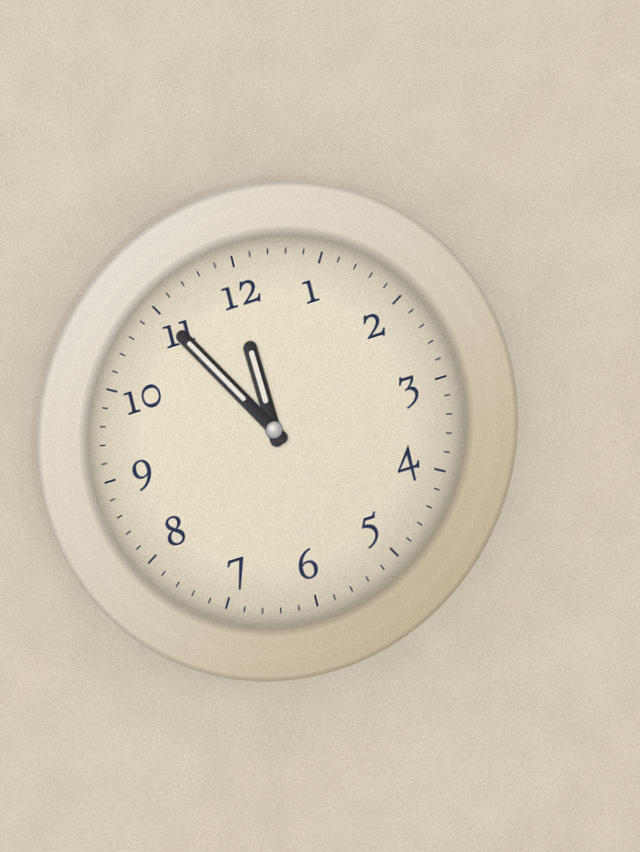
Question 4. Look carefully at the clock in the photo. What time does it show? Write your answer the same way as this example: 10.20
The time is 11.55
